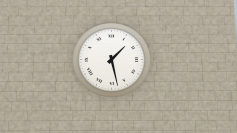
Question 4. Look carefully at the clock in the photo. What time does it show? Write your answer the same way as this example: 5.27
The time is 1.28
